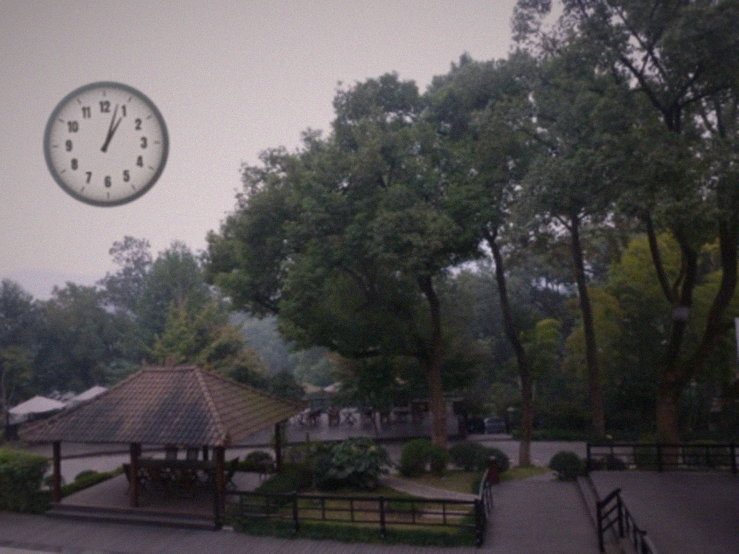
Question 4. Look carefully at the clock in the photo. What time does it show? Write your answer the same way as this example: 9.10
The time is 1.03
